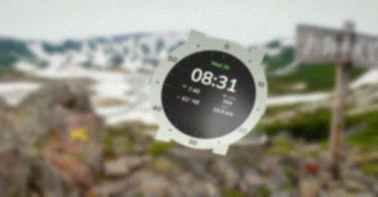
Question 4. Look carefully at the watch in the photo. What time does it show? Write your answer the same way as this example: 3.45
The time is 8.31
